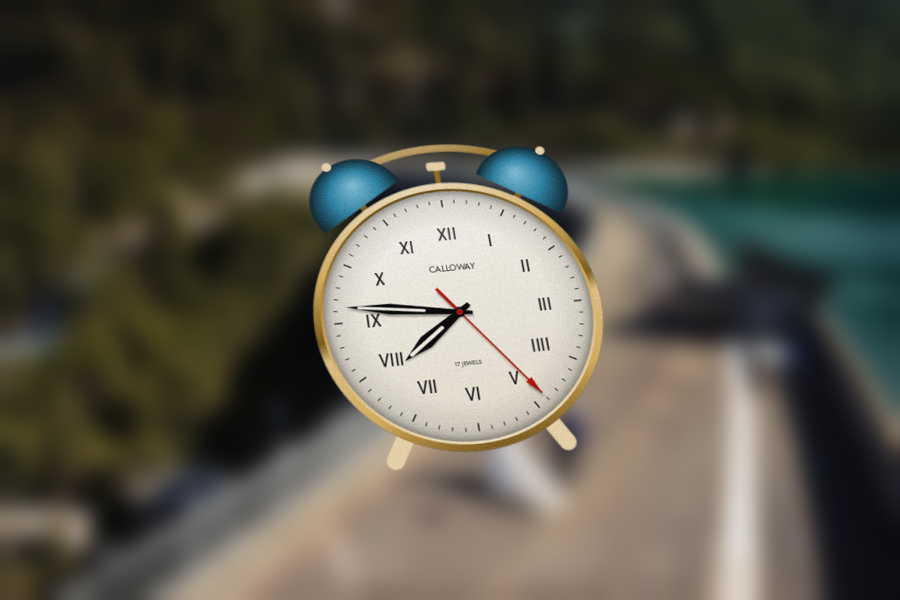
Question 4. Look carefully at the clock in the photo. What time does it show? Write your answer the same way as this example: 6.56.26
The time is 7.46.24
